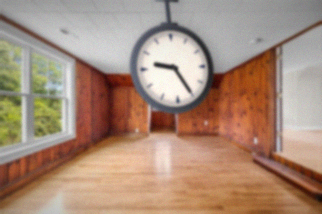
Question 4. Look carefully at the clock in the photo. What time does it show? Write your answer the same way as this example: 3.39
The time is 9.25
